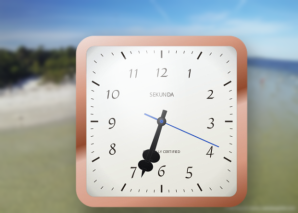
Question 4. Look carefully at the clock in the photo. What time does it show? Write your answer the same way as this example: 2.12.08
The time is 6.33.19
